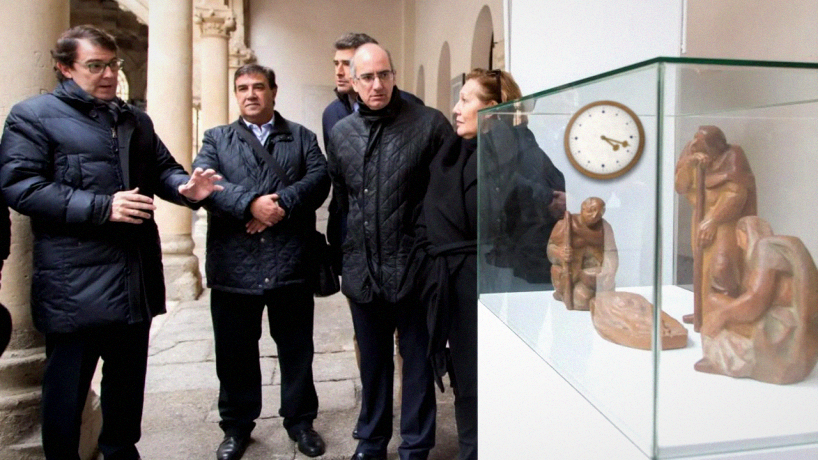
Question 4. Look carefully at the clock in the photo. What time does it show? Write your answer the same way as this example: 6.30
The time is 4.18
